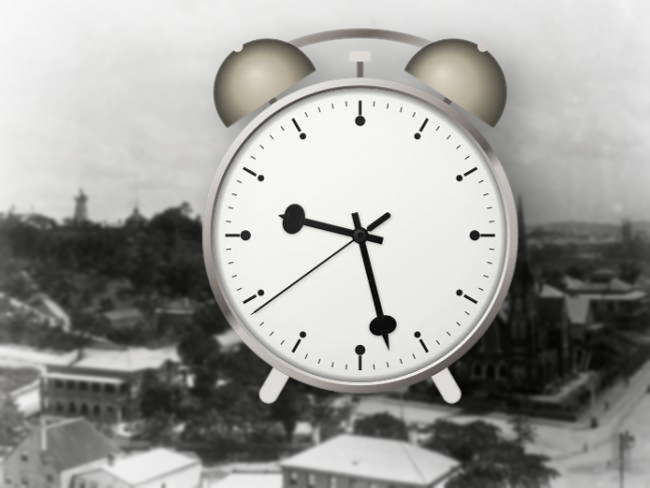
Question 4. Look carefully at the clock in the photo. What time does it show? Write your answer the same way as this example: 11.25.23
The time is 9.27.39
